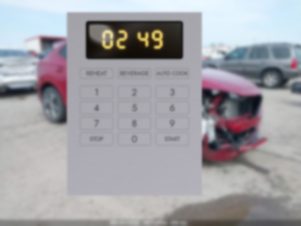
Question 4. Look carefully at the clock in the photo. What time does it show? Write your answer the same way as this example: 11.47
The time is 2.49
